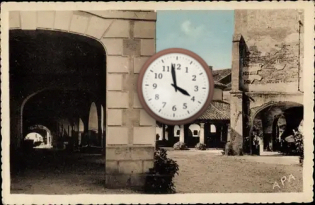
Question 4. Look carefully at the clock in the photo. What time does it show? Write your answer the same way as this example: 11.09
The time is 3.58
